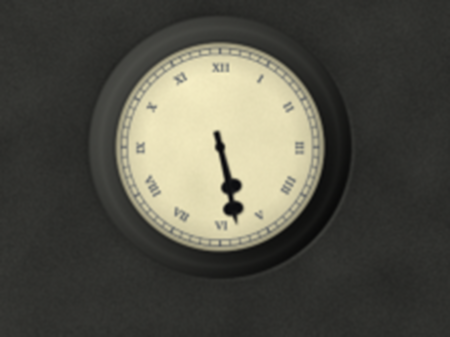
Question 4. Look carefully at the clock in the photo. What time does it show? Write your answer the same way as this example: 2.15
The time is 5.28
